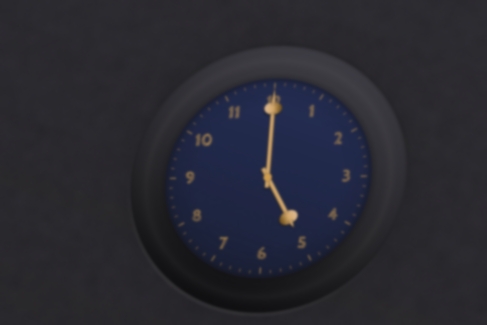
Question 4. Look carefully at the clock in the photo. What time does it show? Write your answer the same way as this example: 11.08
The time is 5.00
